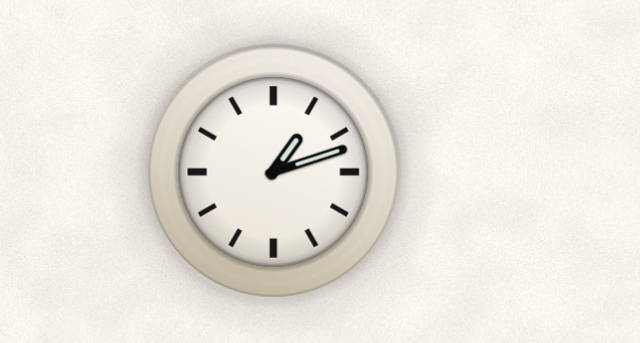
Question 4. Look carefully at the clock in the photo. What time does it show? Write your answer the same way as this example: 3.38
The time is 1.12
